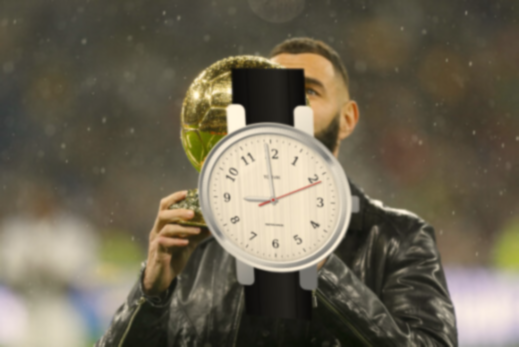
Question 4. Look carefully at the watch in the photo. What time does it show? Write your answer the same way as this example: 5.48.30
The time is 8.59.11
